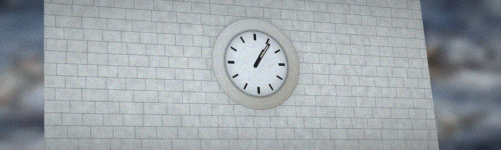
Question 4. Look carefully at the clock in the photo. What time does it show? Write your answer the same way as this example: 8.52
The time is 1.06
